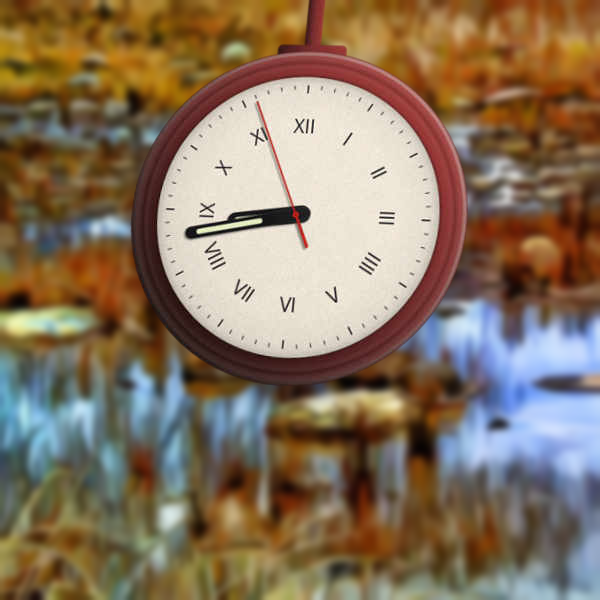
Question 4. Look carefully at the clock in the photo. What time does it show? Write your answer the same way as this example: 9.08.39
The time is 8.42.56
